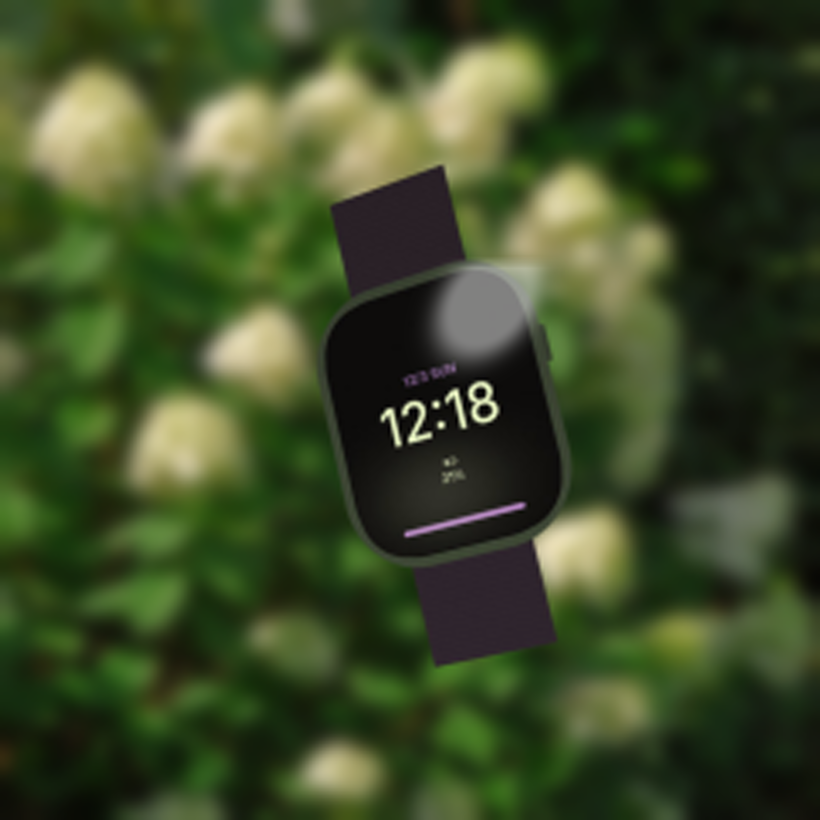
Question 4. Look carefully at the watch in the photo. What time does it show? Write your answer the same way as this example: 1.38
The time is 12.18
